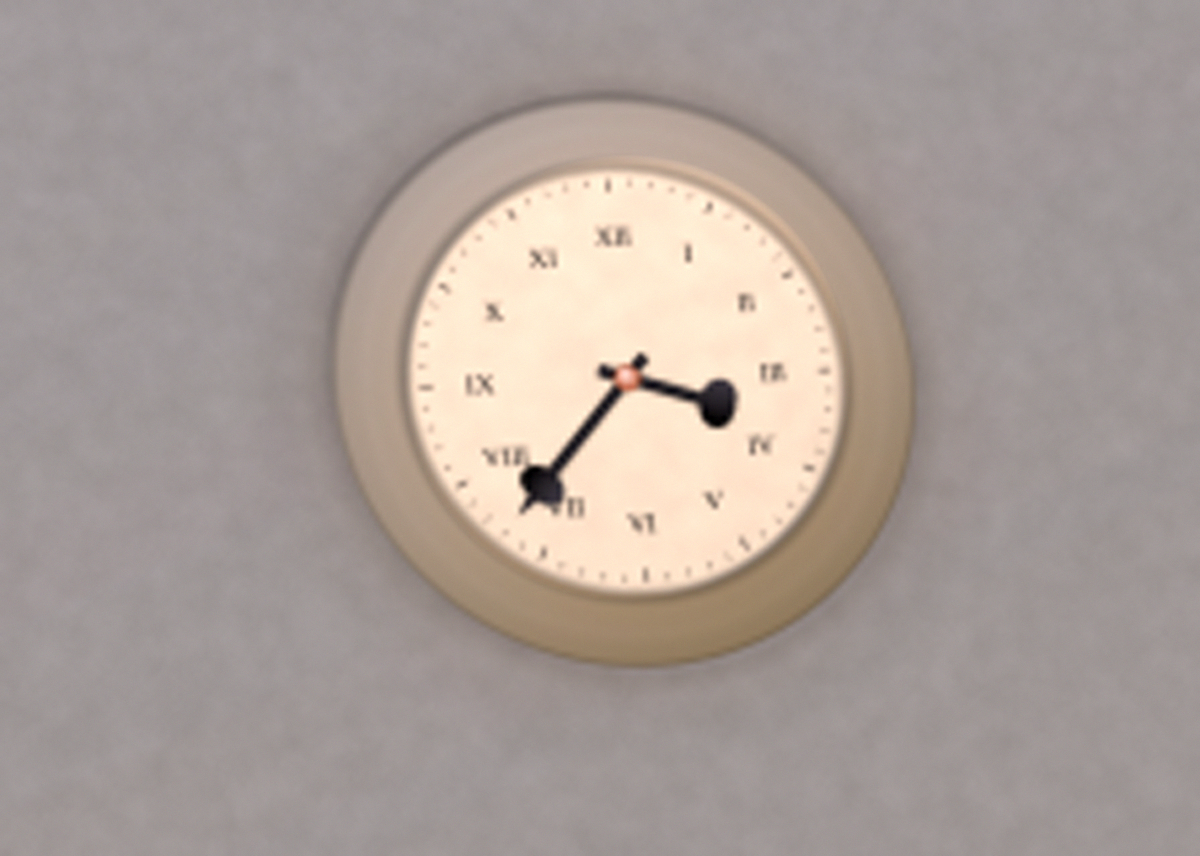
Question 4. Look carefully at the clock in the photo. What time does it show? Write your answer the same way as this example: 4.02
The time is 3.37
